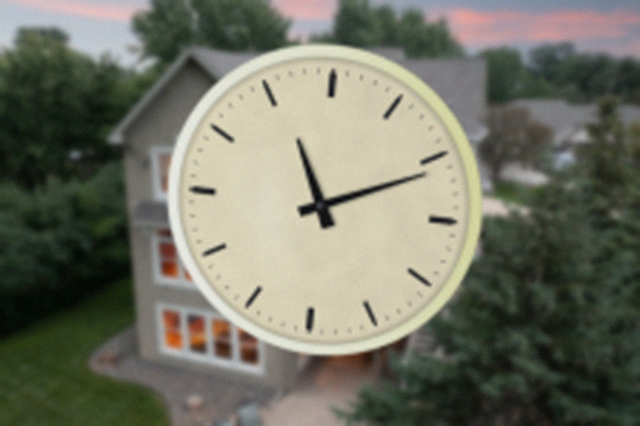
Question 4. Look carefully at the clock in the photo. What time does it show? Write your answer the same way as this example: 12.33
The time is 11.11
